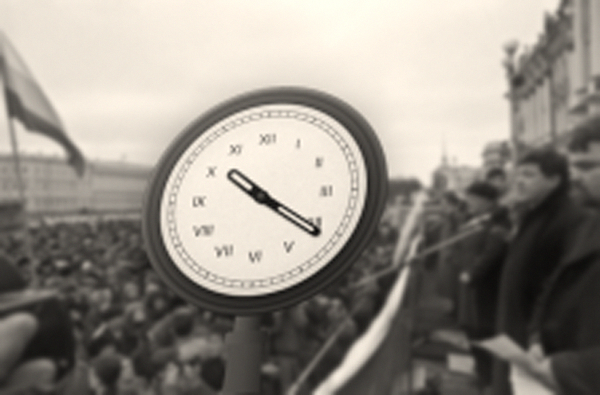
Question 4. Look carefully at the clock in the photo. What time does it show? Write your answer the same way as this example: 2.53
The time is 10.21
